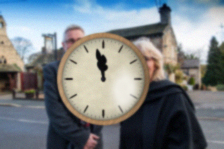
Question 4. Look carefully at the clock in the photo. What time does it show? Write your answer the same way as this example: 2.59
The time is 11.58
